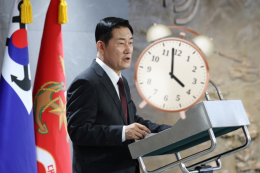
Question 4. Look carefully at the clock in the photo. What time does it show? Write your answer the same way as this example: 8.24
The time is 3.58
